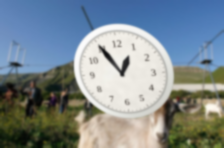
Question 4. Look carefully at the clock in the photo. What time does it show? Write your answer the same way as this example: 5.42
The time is 12.55
